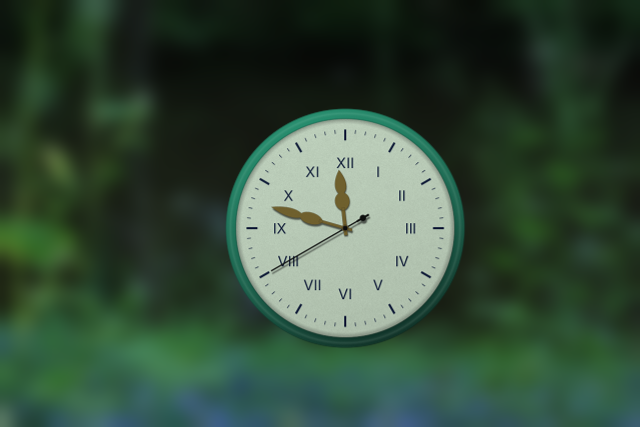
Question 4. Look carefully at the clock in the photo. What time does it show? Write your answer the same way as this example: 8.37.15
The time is 11.47.40
